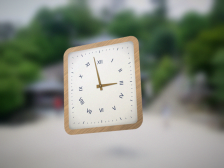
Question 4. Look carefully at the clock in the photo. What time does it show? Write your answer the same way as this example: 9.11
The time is 2.58
